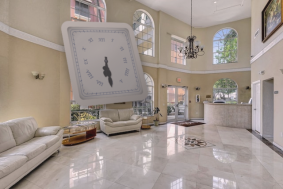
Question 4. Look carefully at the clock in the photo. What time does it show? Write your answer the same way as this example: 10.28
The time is 6.30
